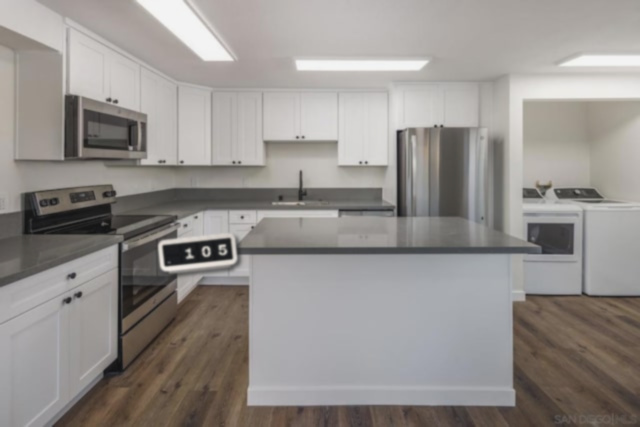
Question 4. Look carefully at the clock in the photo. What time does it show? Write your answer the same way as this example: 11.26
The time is 1.05
